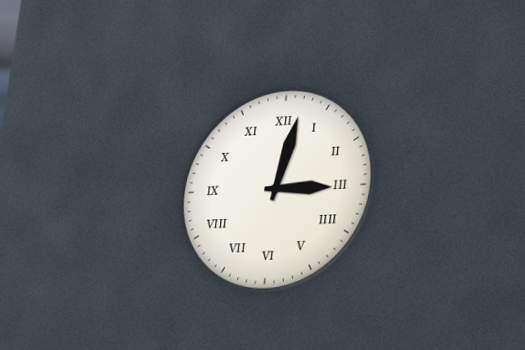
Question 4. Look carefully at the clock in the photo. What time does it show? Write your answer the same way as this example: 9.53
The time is 3.02
